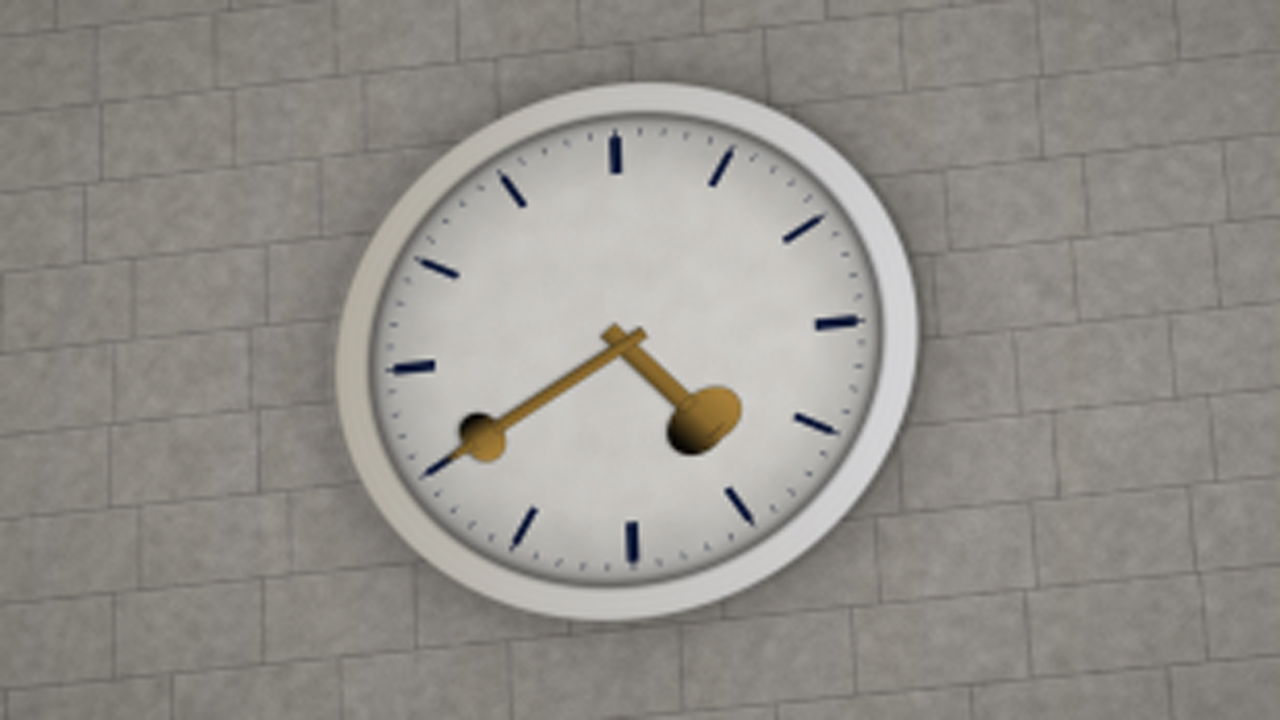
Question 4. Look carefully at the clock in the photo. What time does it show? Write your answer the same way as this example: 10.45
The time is 4.40
